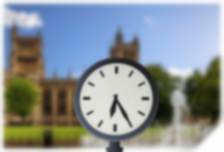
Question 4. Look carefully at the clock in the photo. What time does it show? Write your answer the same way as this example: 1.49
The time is 6.25
